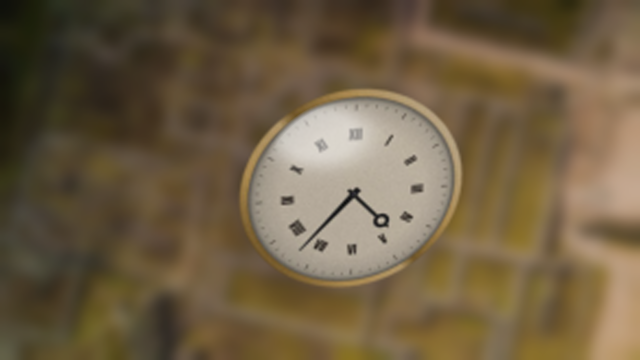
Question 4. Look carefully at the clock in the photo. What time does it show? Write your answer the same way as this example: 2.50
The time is 4.37
